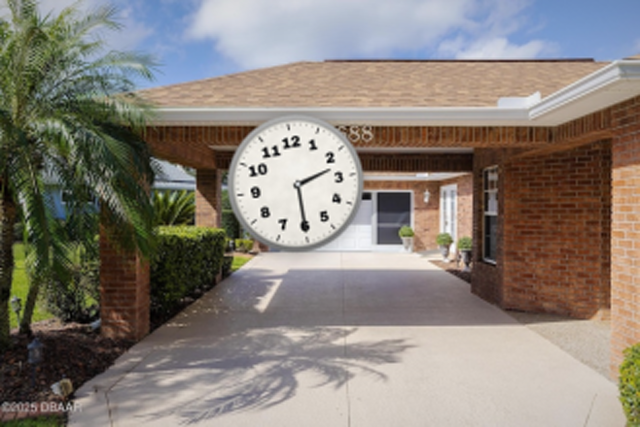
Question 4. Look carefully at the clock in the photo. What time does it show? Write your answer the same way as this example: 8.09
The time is 2.30
